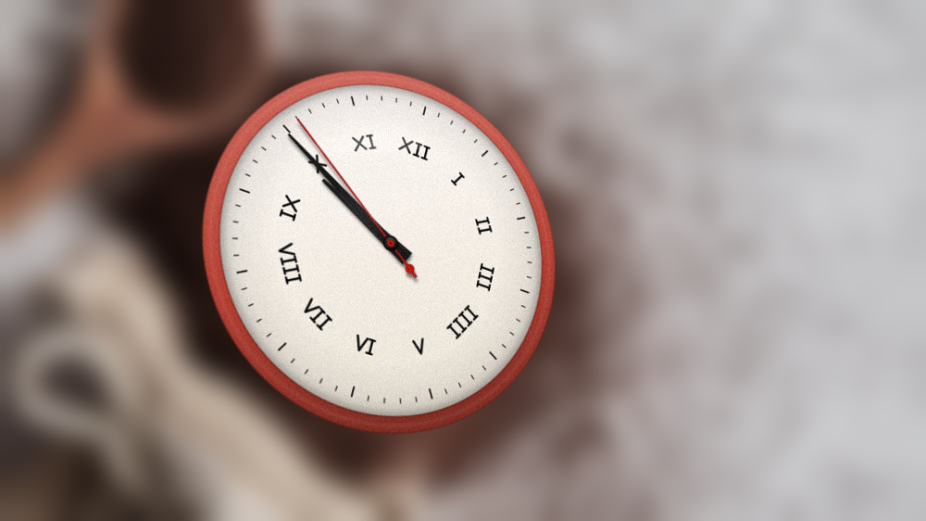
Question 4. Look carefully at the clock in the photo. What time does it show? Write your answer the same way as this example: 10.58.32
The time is 9.49.51
